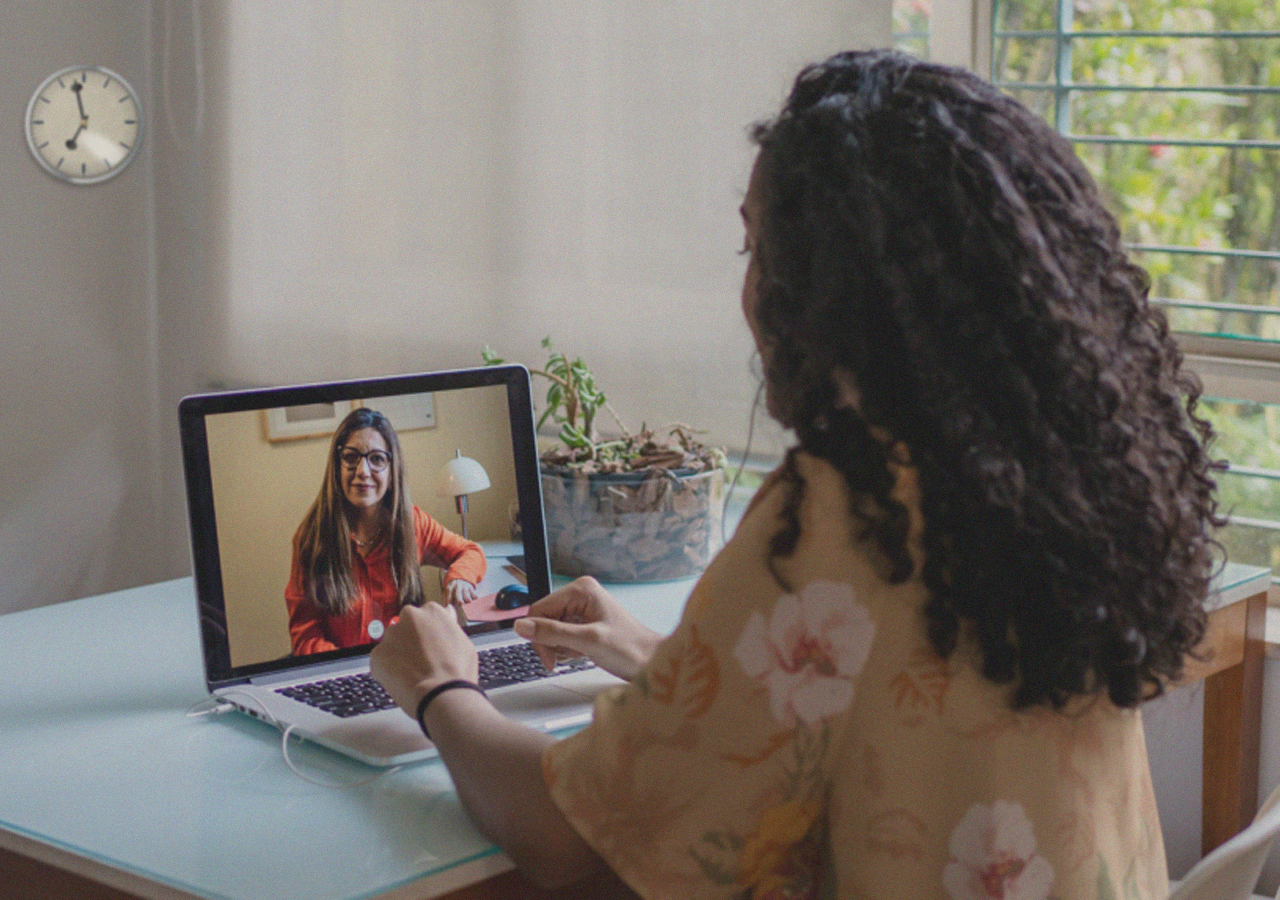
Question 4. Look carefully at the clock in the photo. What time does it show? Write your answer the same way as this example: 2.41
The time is 6.58
